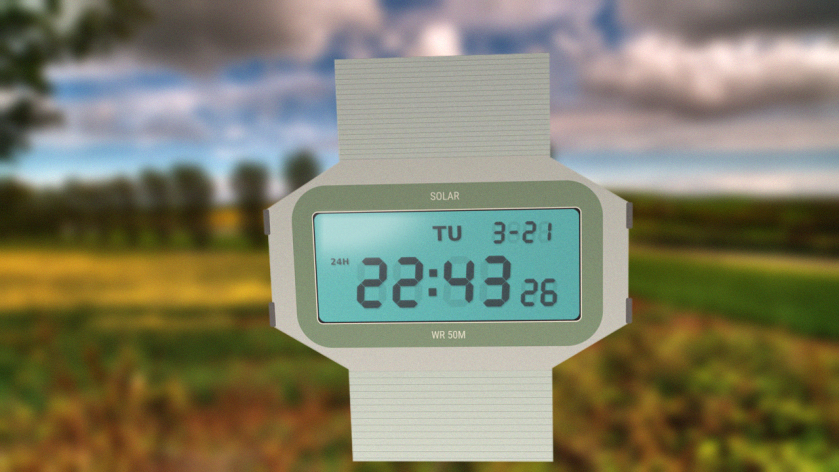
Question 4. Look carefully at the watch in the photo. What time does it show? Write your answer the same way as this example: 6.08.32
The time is 22.43.26
